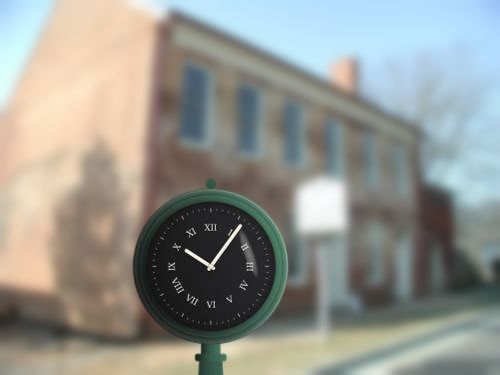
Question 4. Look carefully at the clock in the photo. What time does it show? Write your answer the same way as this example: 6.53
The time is 10.06
